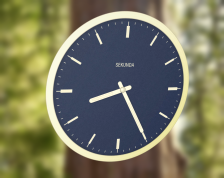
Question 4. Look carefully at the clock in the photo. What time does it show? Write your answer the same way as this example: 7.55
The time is 8.25
